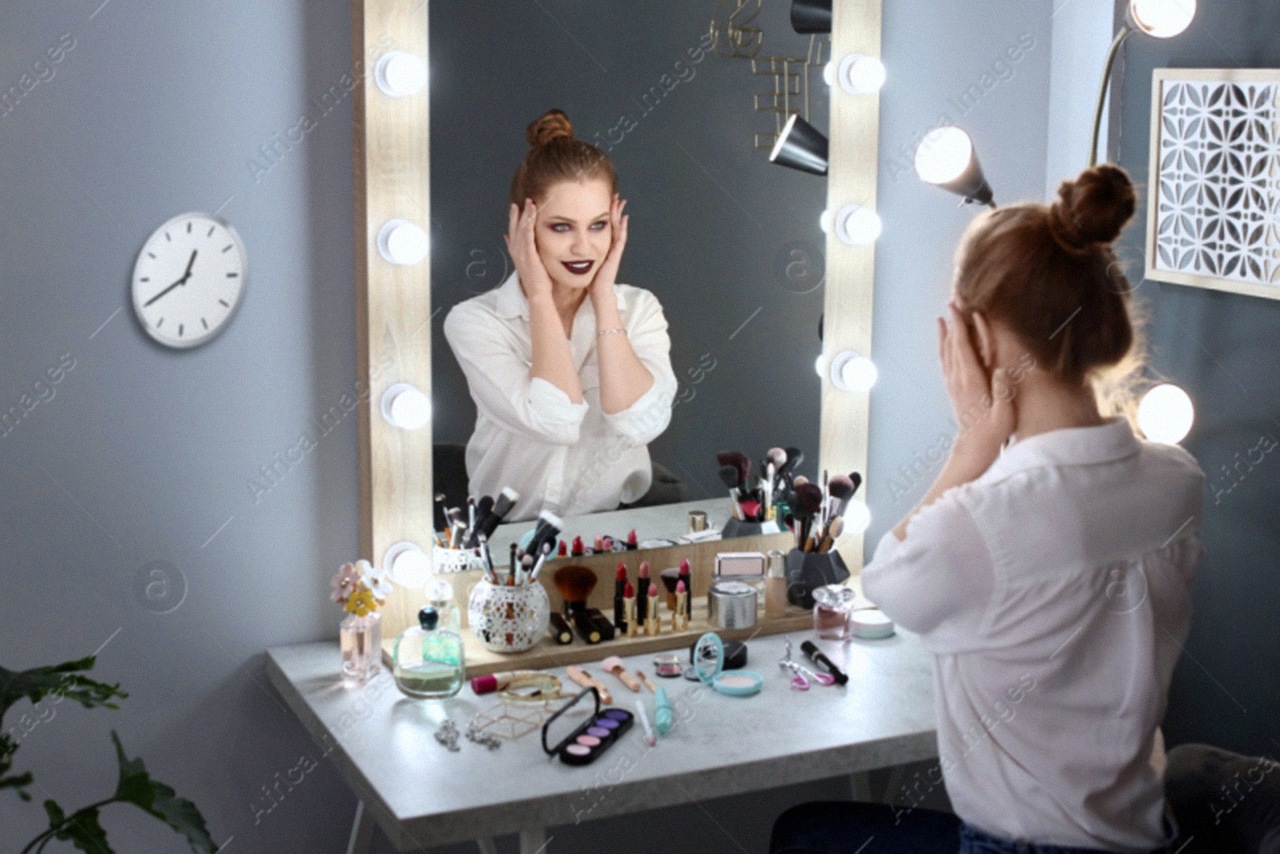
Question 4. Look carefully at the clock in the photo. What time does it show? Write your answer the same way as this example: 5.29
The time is 12.40
